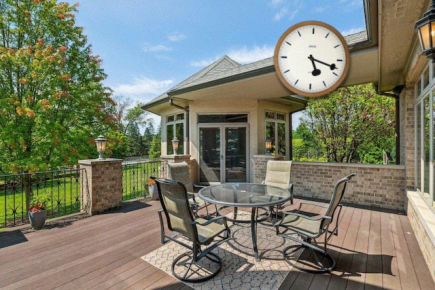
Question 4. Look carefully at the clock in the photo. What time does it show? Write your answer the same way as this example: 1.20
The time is 5.18
